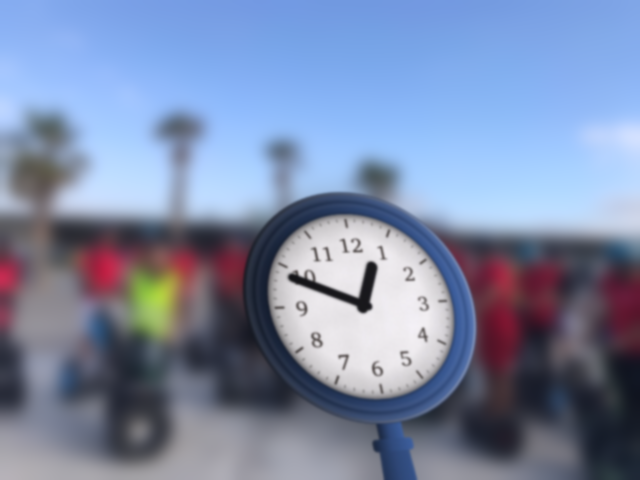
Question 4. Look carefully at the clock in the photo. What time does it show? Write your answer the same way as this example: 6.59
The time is 12.49
